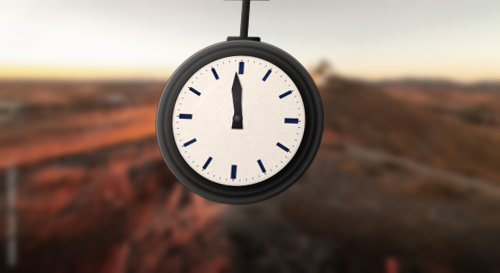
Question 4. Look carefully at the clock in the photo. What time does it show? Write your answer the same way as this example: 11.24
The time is 11.59
